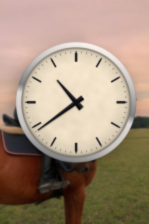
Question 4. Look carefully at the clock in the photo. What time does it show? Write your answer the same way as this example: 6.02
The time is 10.39
